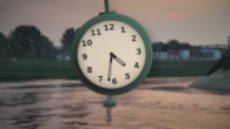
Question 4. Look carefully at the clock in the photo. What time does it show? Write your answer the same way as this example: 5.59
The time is 4.32
